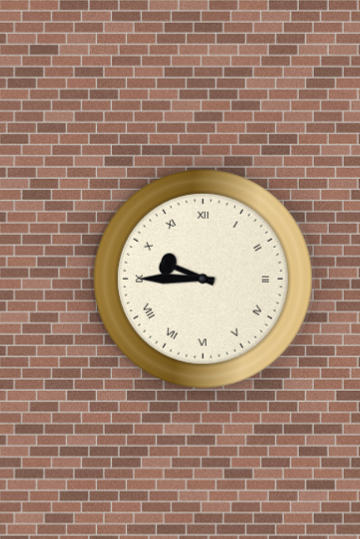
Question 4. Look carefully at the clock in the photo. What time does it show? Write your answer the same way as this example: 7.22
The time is 9.45
